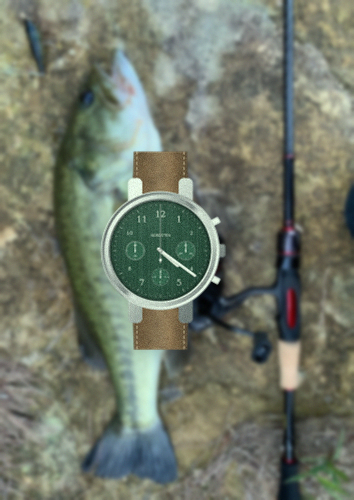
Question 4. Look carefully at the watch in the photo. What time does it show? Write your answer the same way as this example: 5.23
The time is 4.21
